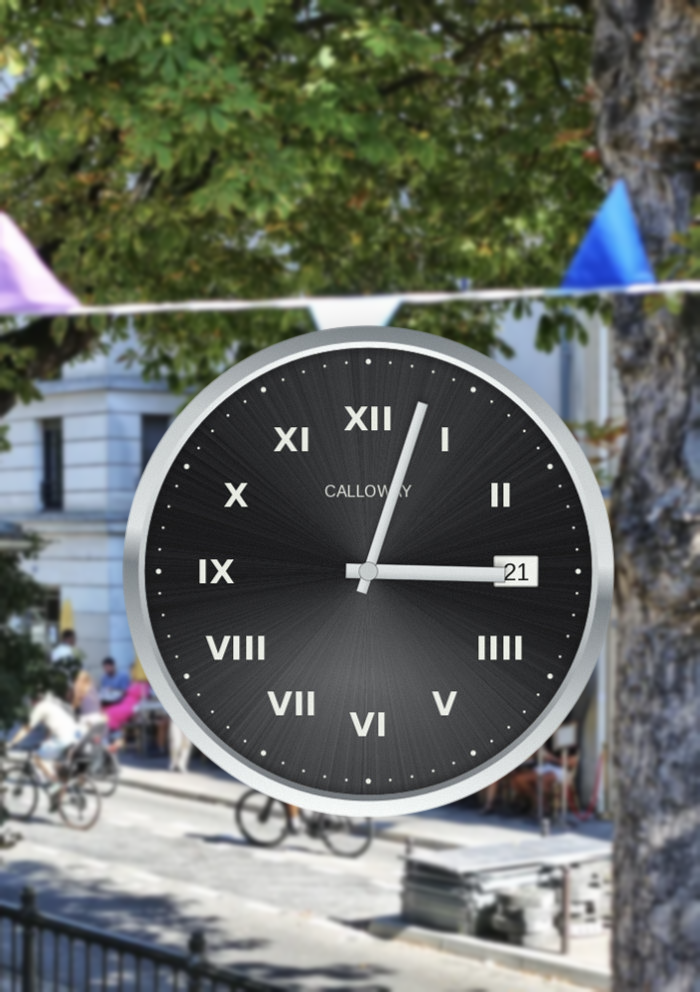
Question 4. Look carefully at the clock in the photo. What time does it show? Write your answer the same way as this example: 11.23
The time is 3.03
